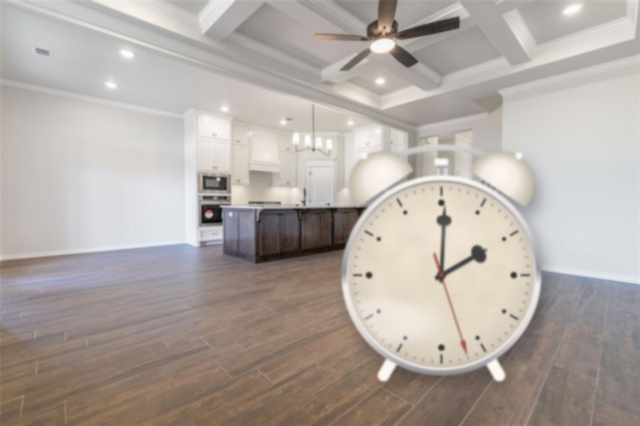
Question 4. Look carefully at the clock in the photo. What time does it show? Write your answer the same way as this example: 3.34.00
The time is 2.00.27
